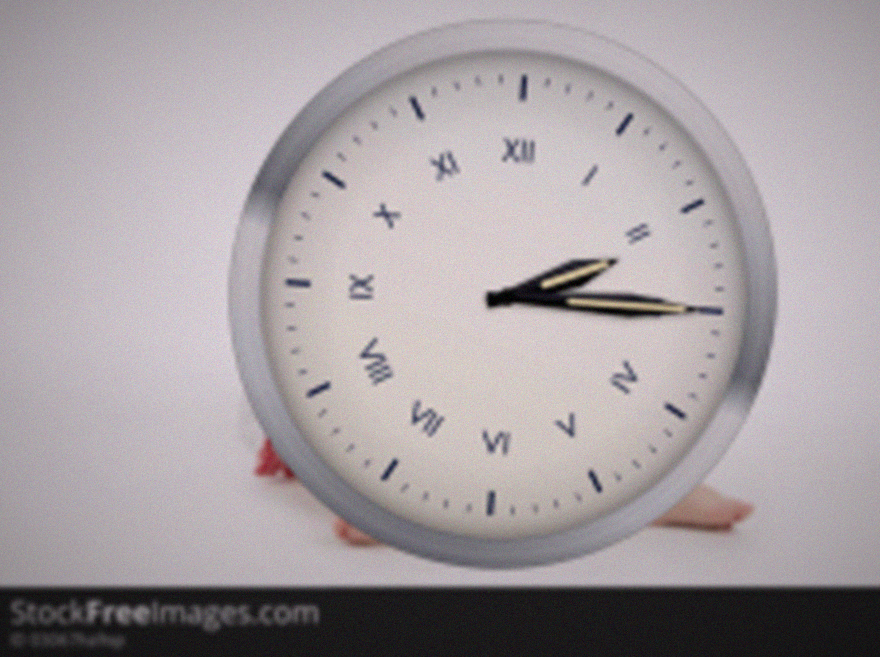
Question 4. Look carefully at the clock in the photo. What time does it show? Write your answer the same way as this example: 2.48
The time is 2.15
